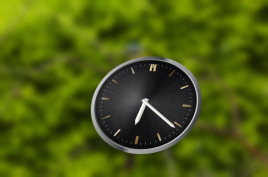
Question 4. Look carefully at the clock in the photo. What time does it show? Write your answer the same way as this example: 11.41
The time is 6.21
